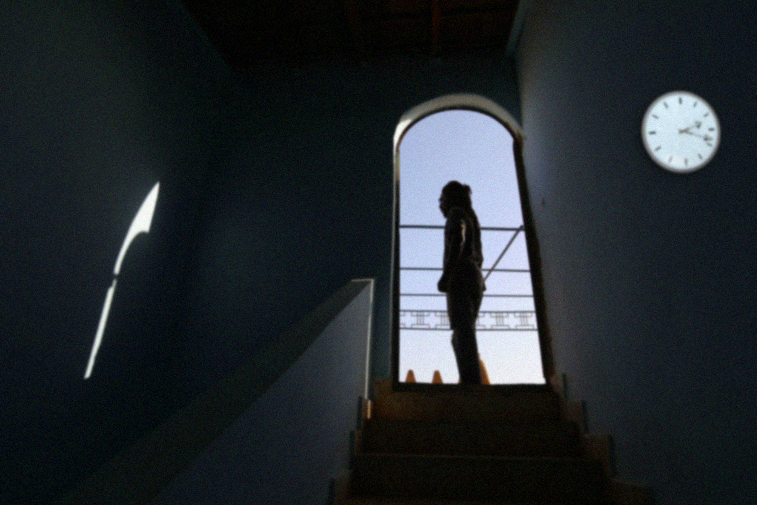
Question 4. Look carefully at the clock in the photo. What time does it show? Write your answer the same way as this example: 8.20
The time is 2.18
